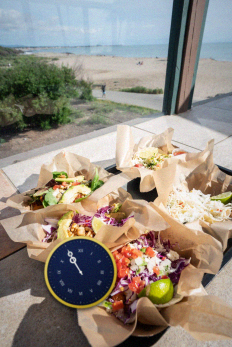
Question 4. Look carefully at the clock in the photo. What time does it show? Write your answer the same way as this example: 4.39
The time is 10.55
